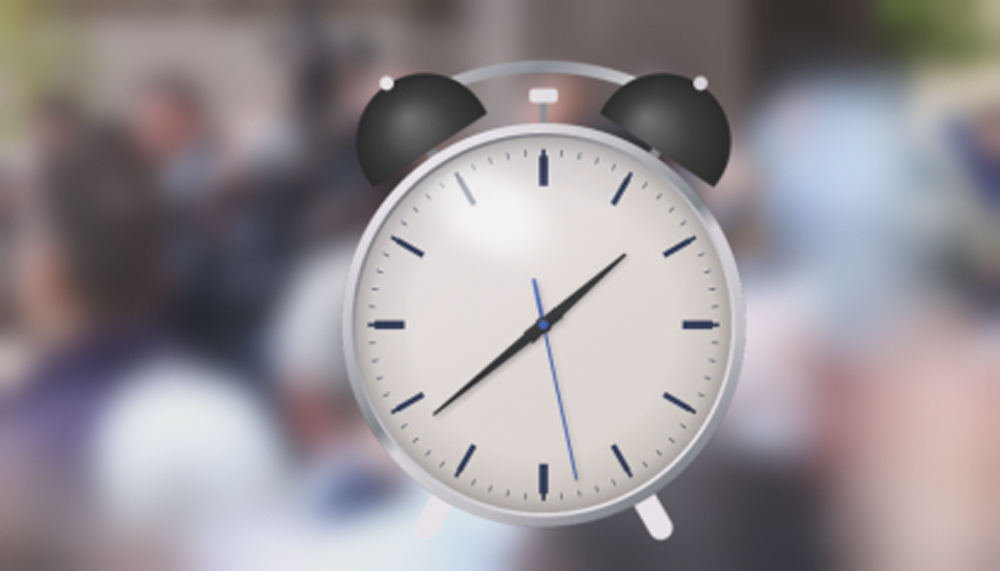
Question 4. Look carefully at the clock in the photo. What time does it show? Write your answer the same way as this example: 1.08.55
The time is 1.38.28
